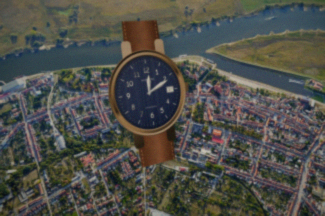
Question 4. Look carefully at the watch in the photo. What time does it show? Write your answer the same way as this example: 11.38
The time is 12.11
